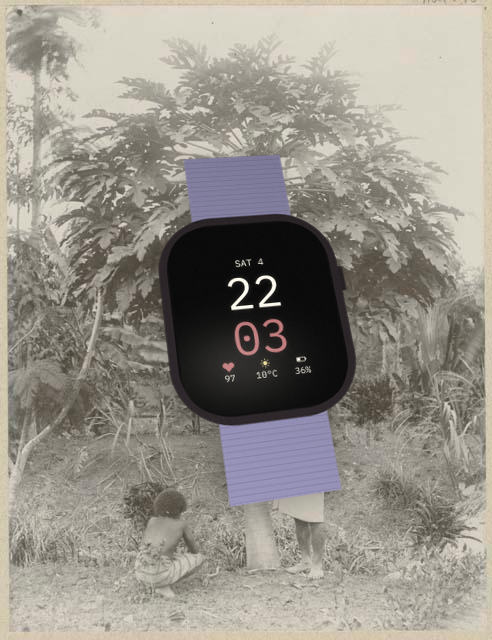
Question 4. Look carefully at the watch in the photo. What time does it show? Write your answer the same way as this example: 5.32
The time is 22.03
